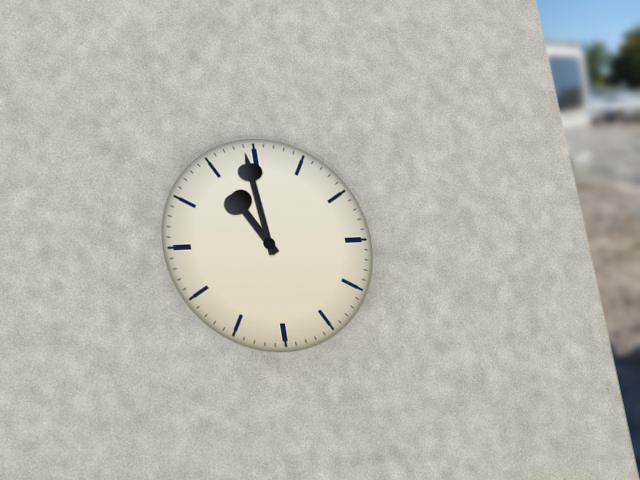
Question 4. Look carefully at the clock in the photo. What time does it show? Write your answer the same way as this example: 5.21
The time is 10.59
